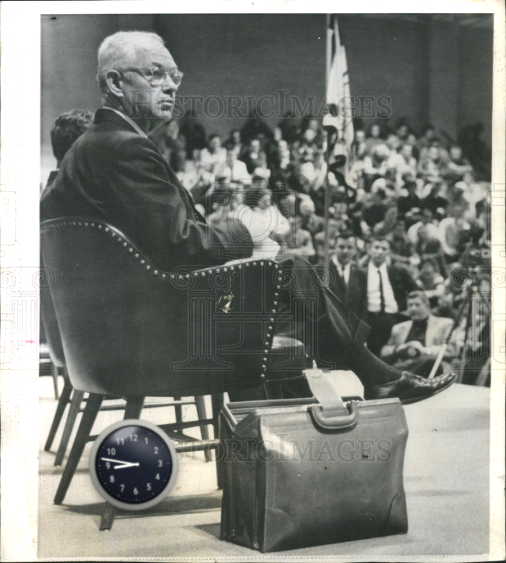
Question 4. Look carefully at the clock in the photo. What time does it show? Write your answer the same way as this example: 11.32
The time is 8.47
